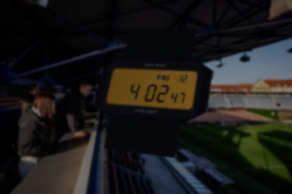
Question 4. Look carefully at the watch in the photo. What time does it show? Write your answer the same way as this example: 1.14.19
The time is 4.02.47
